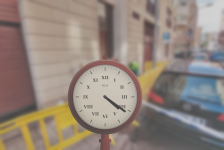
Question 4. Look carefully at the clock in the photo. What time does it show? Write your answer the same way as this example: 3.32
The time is 4.21
